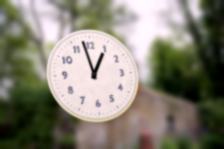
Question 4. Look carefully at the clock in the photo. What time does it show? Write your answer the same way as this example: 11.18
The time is 12.58
